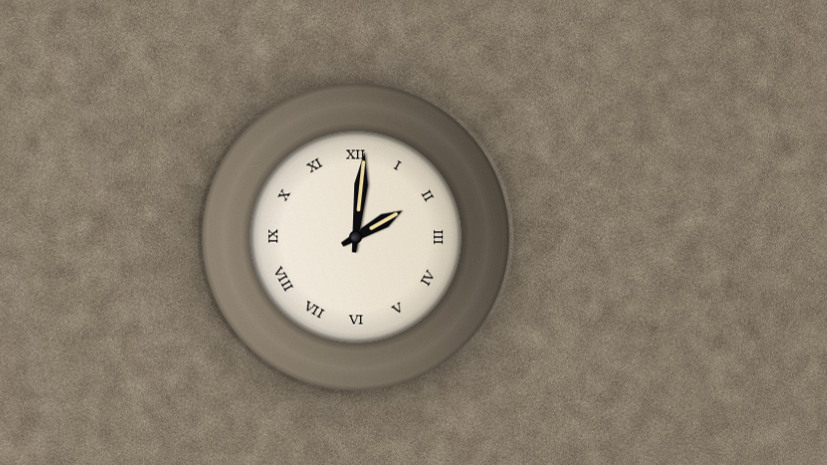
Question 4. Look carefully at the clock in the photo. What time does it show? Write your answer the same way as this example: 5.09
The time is 2.01
